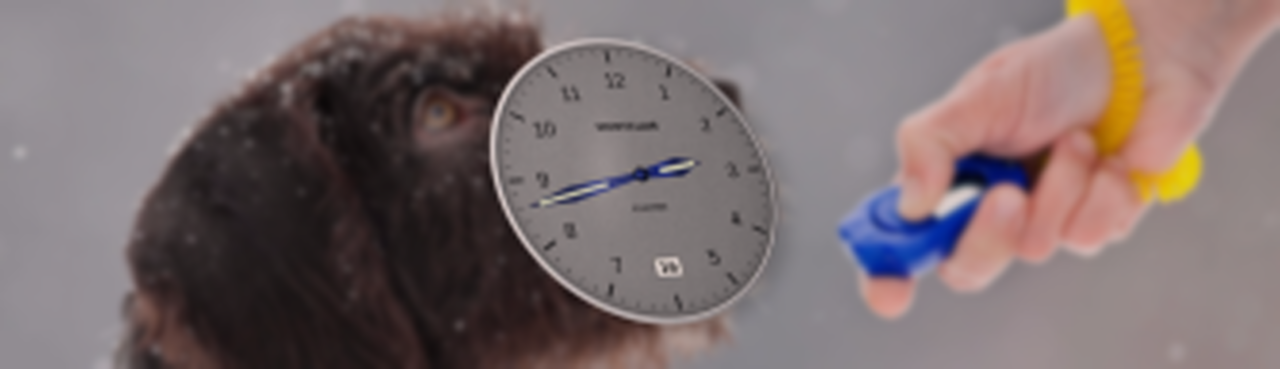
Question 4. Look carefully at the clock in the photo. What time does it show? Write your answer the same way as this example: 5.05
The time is 2.43
